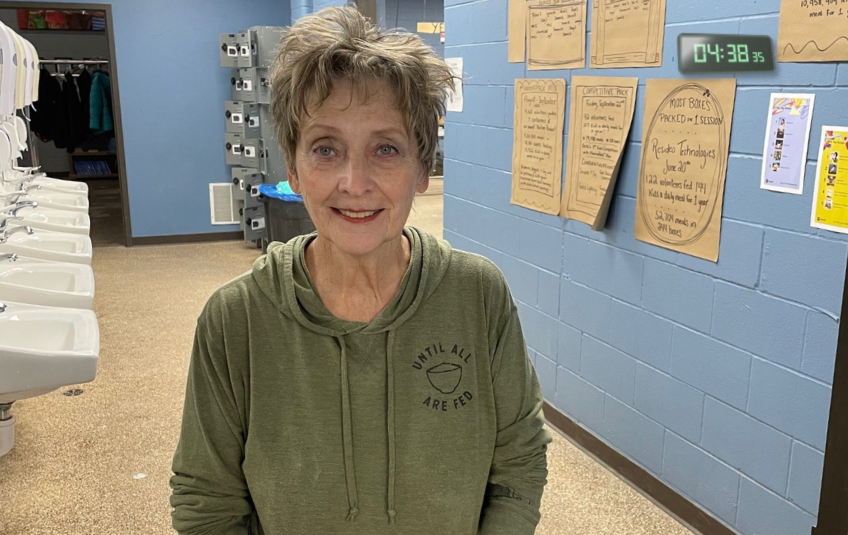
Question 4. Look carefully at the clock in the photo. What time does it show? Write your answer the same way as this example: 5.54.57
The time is 4.38.35
